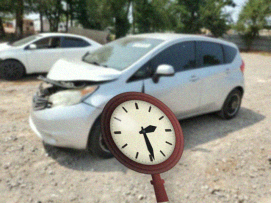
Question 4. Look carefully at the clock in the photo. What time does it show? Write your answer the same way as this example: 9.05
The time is 2.29
